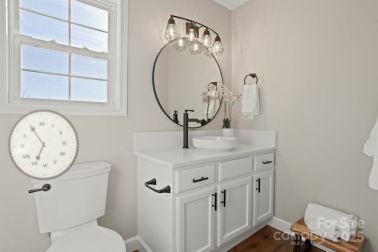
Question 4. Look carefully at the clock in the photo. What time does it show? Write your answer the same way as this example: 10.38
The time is 6.55
